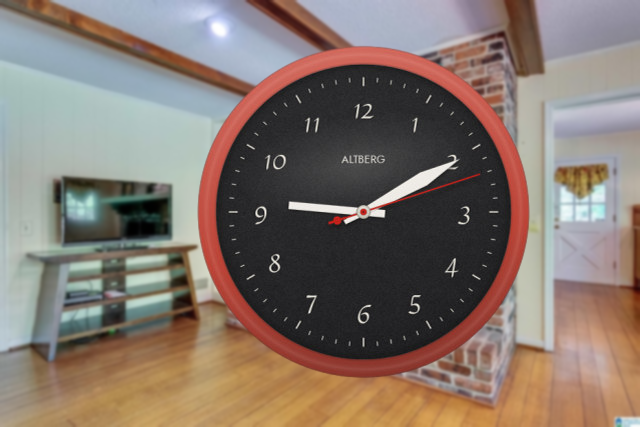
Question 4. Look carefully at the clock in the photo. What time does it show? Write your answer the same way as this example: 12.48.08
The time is 9.10.12
